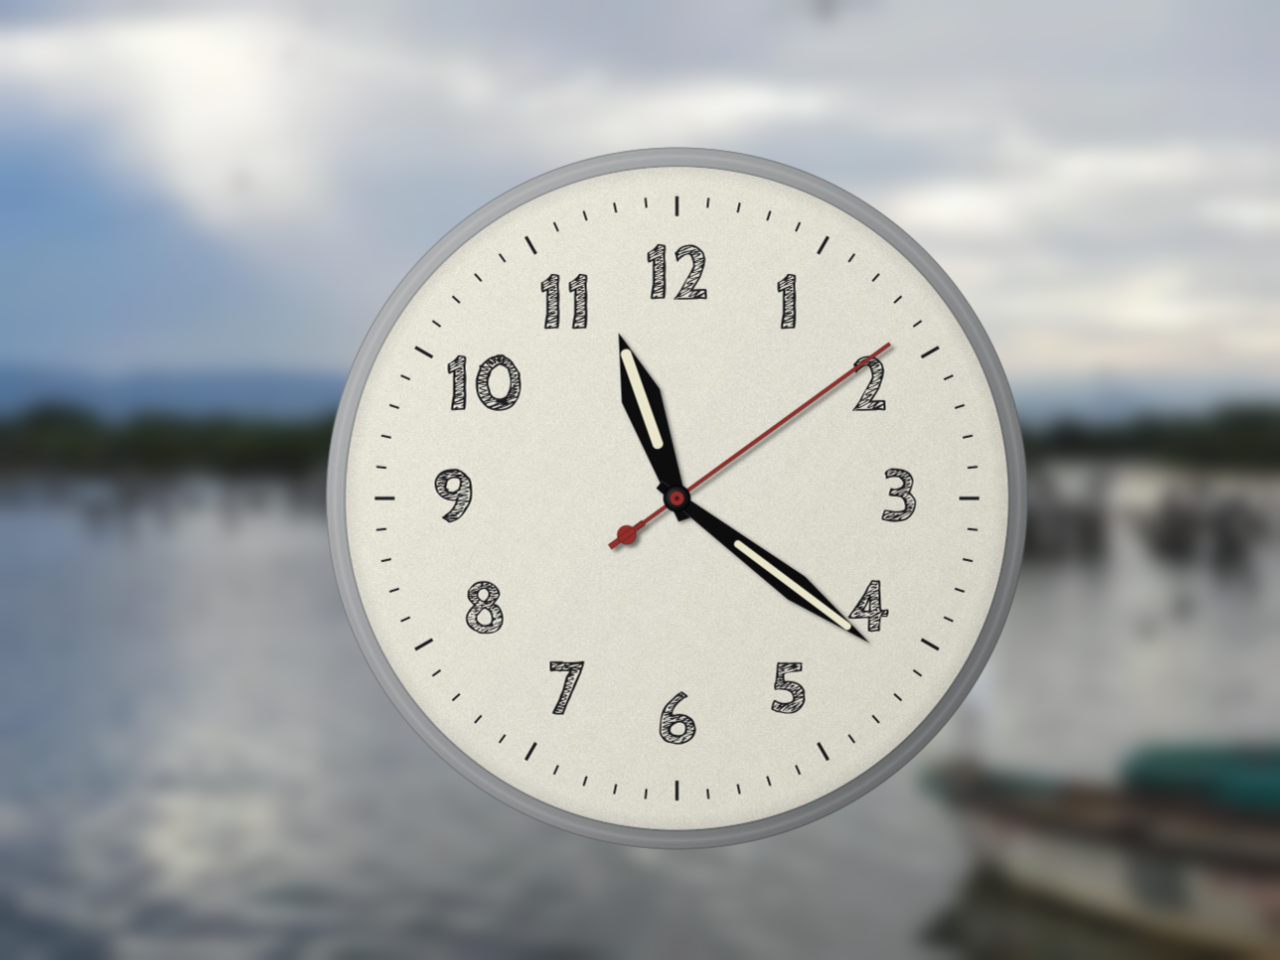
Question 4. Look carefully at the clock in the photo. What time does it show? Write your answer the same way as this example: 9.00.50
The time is 11.21.09
